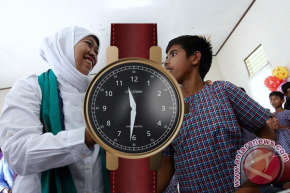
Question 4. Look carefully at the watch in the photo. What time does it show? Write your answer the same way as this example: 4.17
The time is 11.31
